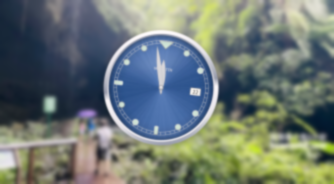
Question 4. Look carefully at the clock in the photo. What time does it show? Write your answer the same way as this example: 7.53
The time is 11.58
